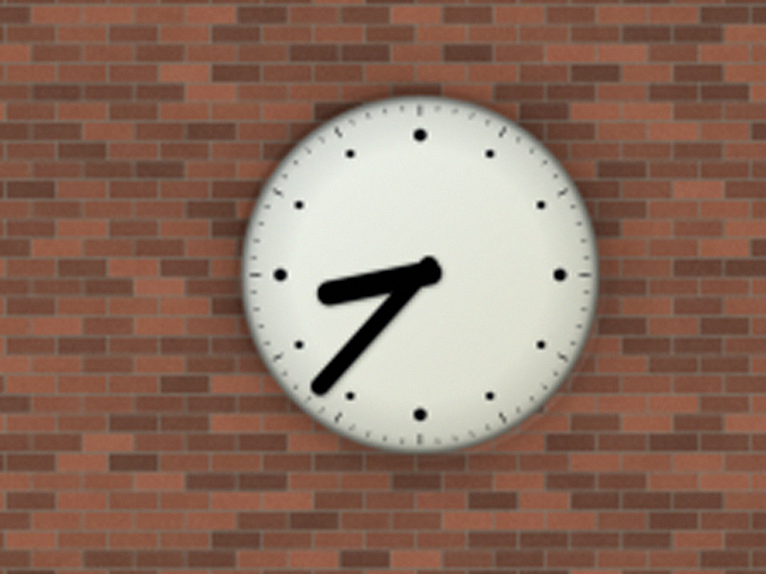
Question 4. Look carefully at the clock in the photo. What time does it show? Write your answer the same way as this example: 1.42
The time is 8.37
